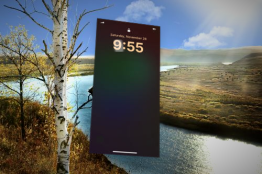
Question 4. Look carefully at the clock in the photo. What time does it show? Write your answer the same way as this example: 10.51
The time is 9.55
